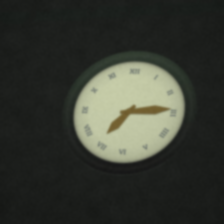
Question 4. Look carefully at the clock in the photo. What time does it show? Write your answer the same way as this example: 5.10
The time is 7.14
